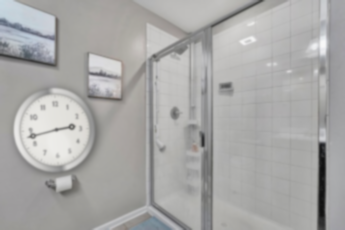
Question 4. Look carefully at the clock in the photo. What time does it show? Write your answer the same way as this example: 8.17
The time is 2.43
